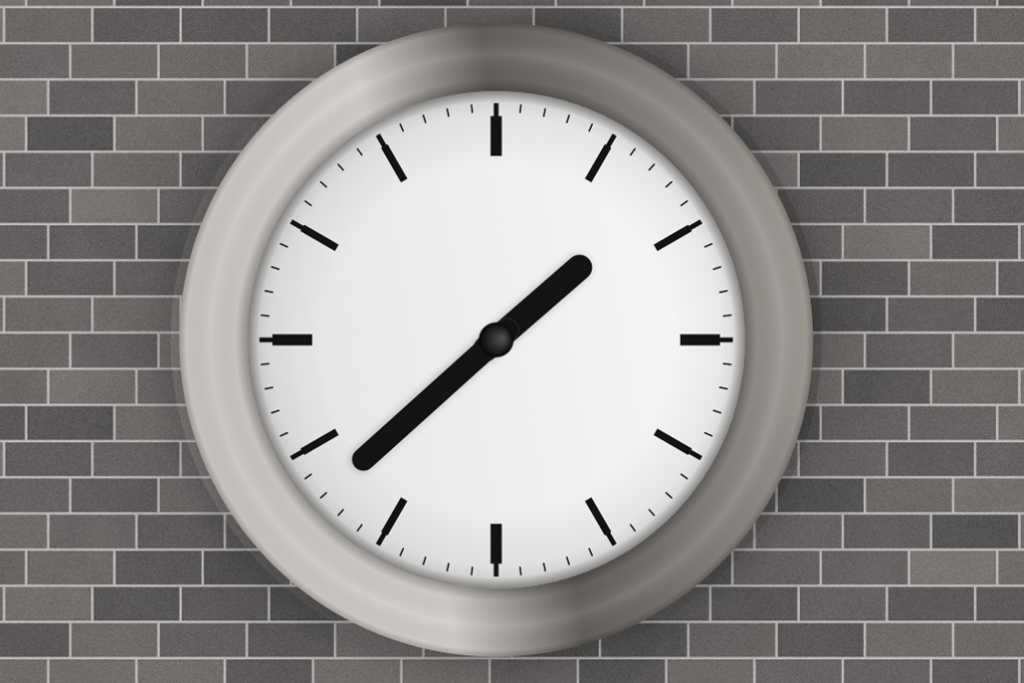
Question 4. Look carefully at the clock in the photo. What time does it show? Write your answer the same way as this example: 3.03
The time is 1.38
